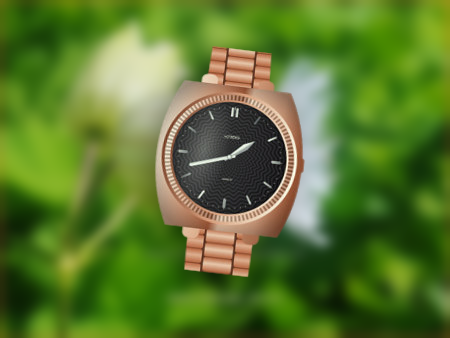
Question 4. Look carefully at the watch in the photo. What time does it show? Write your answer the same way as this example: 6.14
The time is 1.42
